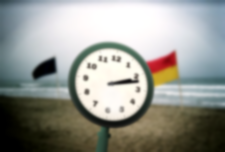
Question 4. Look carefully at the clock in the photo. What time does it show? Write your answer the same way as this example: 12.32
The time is 2.12
